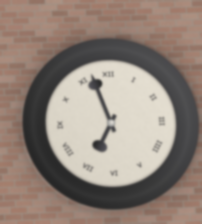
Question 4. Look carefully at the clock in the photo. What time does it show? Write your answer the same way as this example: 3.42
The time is 6.57
